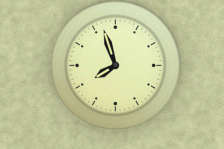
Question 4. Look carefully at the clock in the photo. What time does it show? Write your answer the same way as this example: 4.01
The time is 7.57
